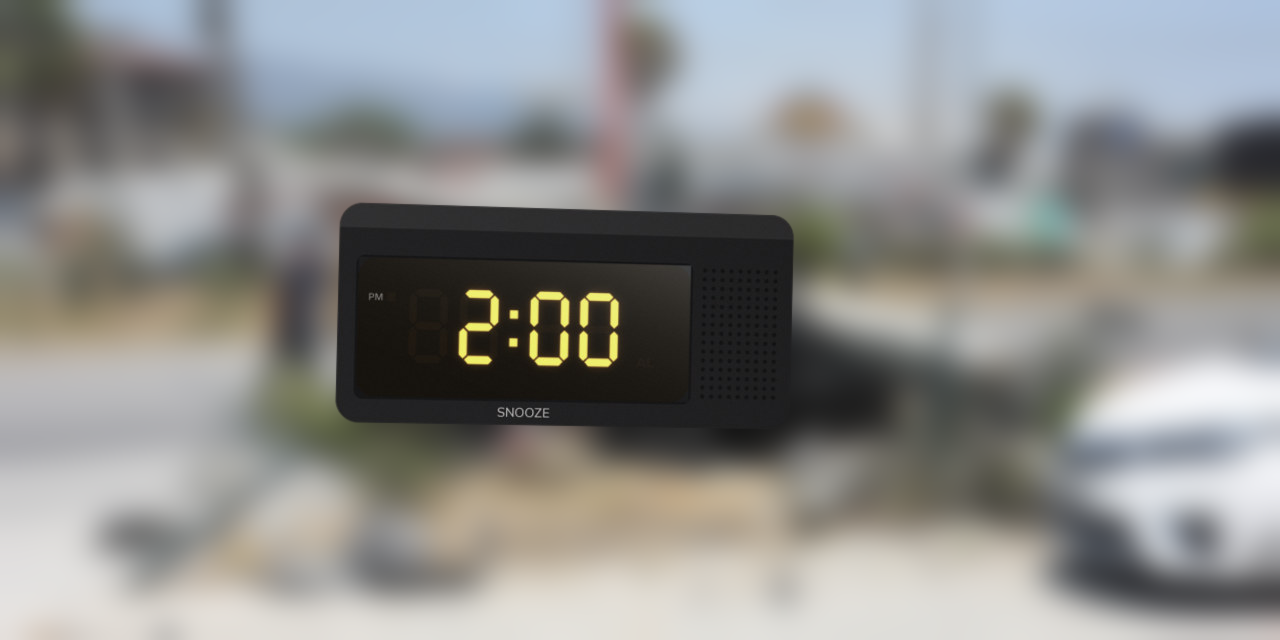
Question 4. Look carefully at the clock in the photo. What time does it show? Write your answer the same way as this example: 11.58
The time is 2.00
